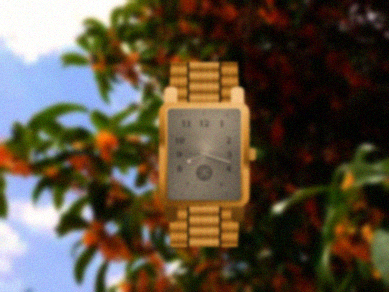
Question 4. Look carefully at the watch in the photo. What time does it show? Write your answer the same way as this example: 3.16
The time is 8.18
